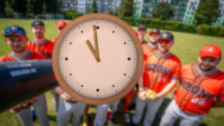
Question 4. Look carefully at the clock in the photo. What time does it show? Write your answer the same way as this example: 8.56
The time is 10.59
